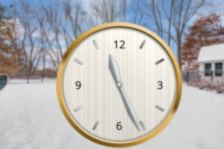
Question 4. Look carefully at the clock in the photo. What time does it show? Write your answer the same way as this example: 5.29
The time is 11.26
